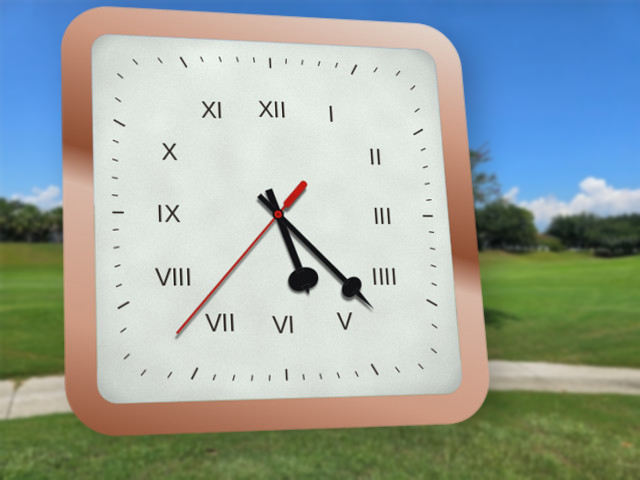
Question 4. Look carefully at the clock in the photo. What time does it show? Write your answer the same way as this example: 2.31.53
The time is 5.22.37
